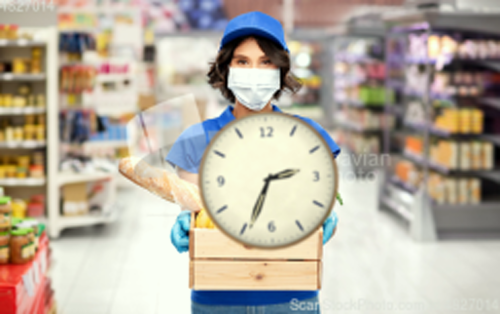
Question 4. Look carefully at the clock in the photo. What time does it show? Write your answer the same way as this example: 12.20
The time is 2.34
